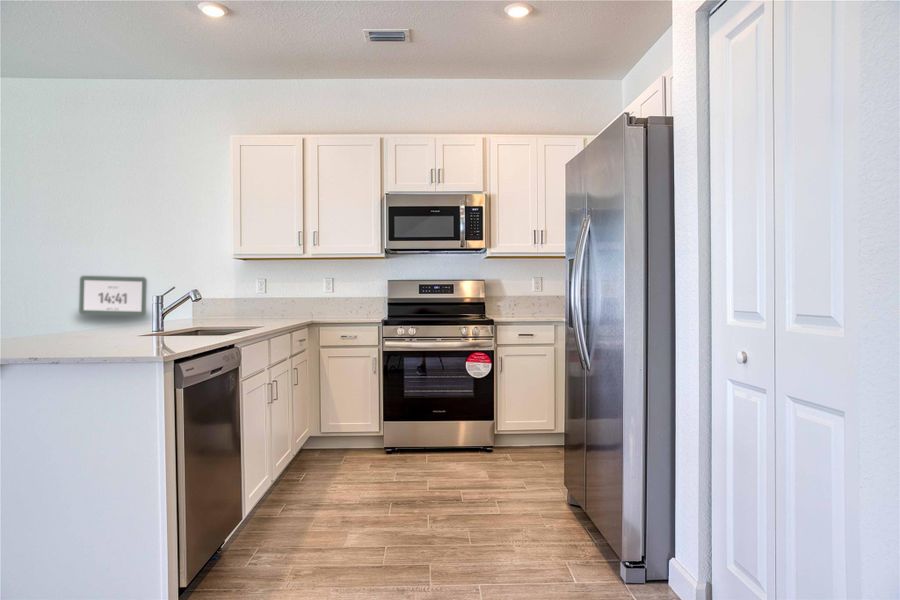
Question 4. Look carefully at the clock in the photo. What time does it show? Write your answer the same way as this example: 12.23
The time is 14.41
